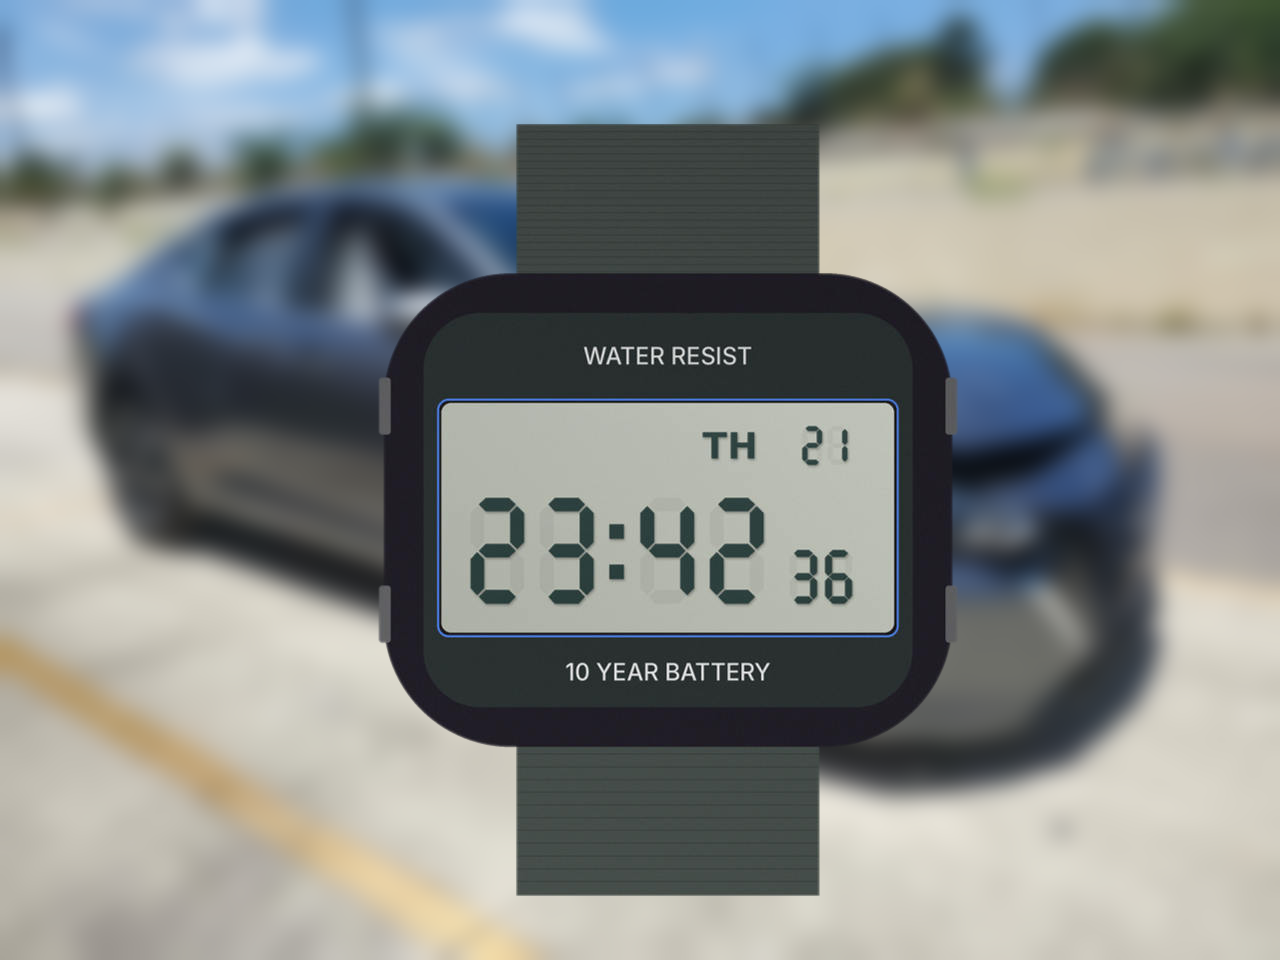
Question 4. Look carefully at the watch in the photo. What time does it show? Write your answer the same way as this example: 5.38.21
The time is 23.42.36
